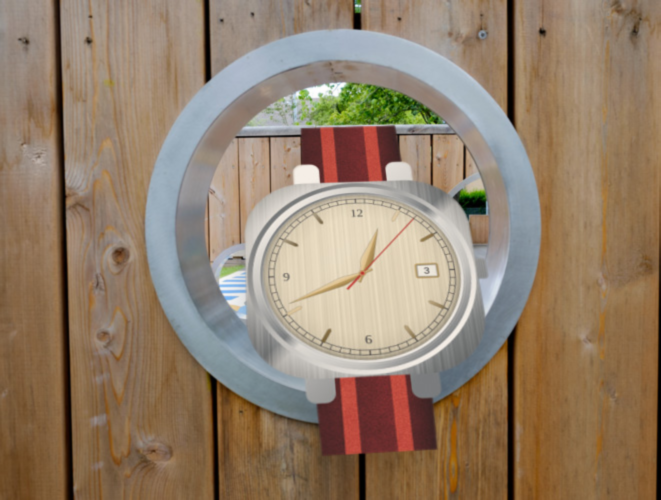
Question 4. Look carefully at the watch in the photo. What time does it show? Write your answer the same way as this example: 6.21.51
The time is 12.41.07
